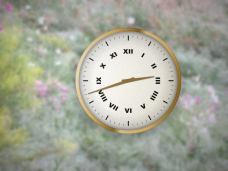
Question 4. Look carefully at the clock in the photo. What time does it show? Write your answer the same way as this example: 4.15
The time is 2.42
